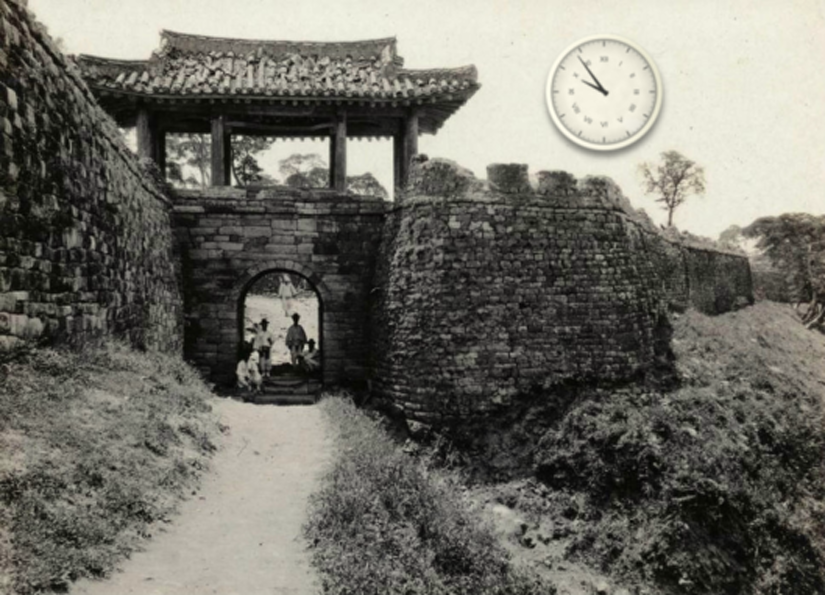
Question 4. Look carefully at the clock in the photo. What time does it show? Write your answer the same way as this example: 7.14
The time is 9.54
